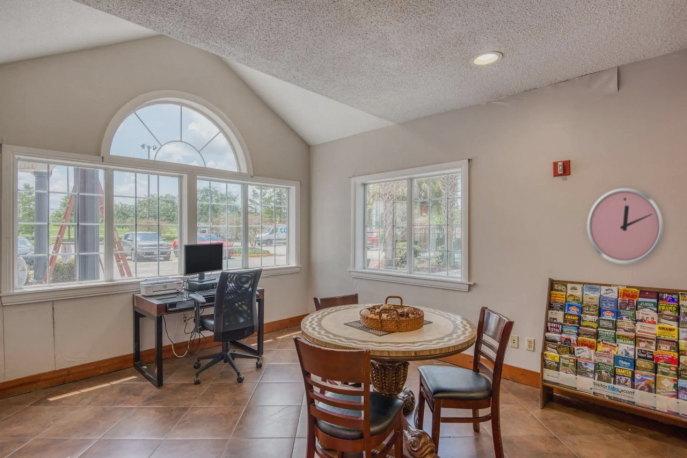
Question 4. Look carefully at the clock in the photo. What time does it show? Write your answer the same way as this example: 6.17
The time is 12.11
